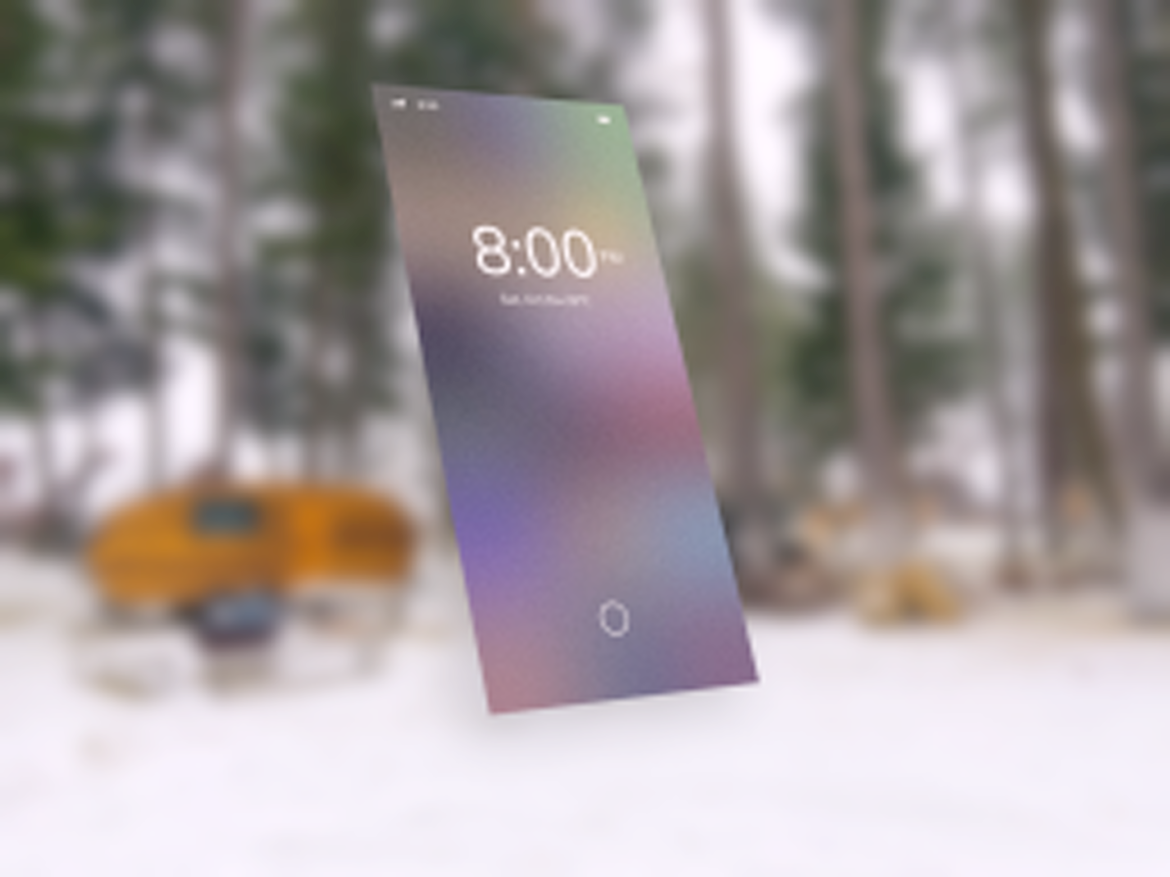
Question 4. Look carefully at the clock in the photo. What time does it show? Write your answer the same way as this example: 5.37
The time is 8.00
